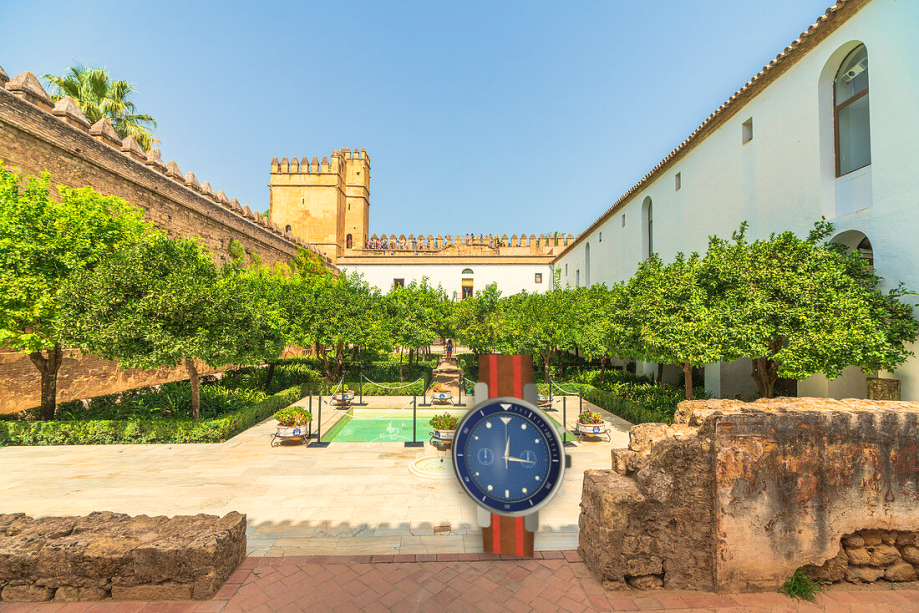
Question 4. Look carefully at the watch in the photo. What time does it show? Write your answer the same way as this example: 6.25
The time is 12.16
